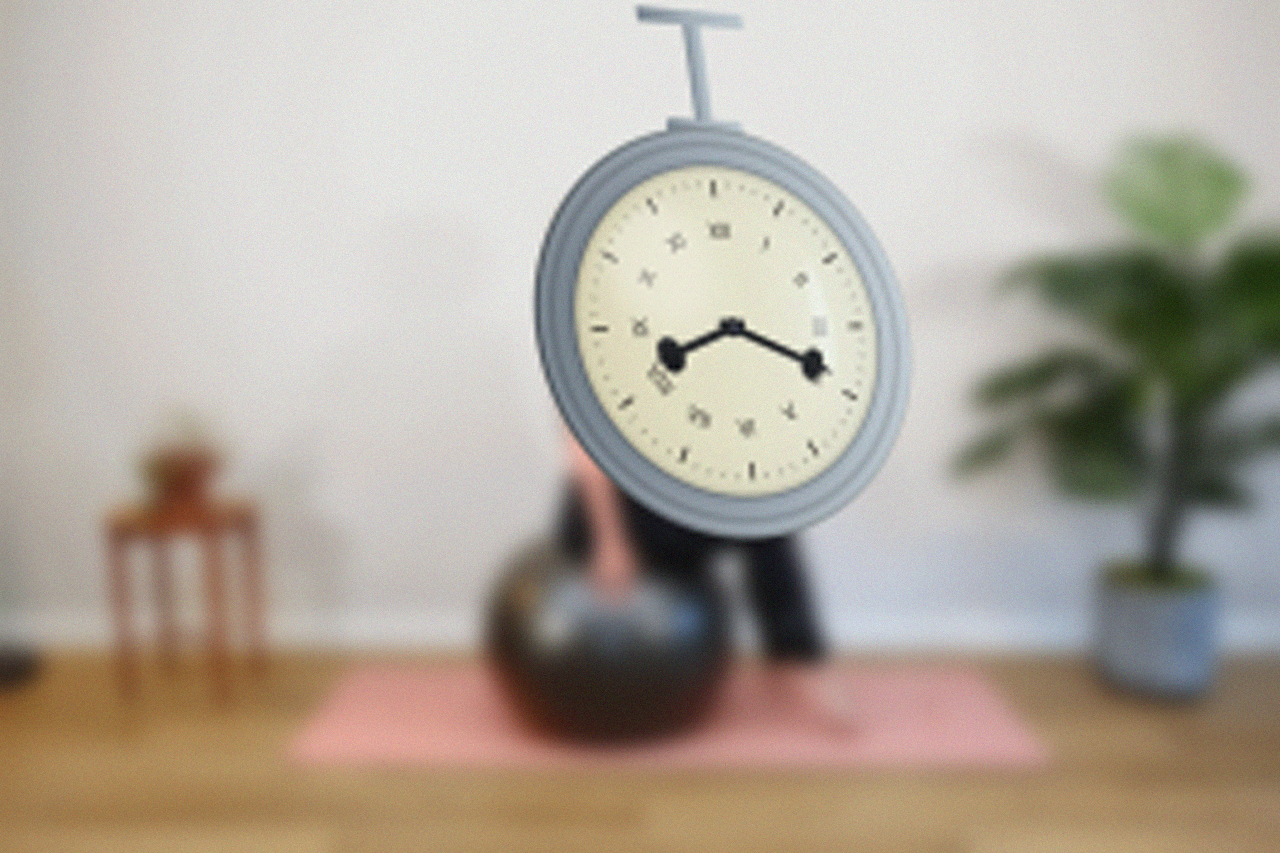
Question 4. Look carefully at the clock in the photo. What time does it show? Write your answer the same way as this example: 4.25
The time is 8.19
